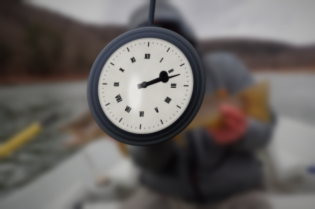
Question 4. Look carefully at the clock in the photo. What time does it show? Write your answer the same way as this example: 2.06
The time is 2.12
